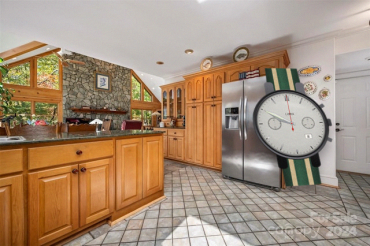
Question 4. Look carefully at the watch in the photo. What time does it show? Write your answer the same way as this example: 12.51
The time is 9.50
